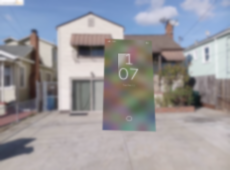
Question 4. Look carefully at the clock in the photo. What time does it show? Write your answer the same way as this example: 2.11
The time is 1.07
